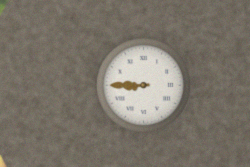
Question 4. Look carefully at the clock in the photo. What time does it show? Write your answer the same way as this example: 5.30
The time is 8.45
